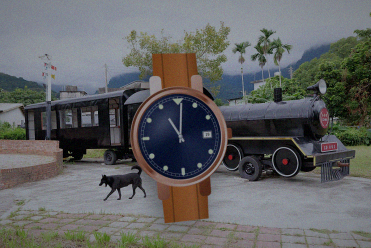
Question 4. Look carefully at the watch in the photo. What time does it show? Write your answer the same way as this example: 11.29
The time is 11.01
